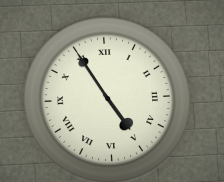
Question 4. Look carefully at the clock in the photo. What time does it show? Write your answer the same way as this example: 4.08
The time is 4.55
